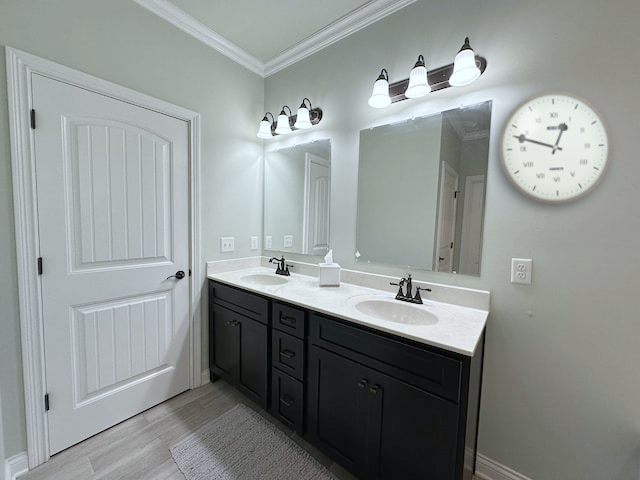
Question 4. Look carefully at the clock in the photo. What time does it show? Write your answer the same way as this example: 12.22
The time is 12.48
